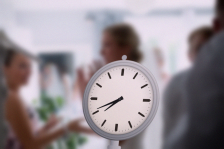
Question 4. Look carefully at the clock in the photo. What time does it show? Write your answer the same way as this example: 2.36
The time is 7.41
